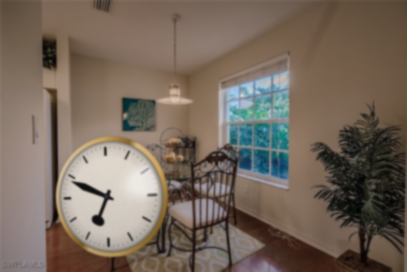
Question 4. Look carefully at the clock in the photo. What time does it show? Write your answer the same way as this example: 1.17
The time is 6.49
